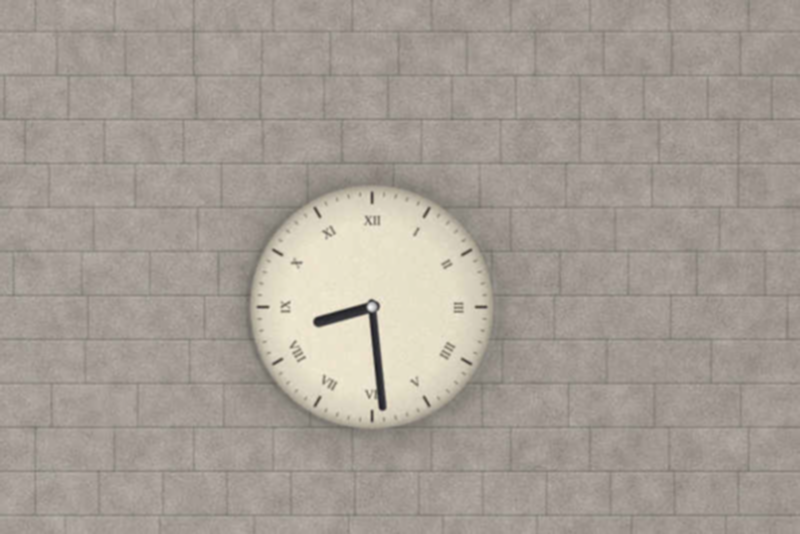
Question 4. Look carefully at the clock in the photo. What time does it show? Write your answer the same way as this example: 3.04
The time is 8.29
